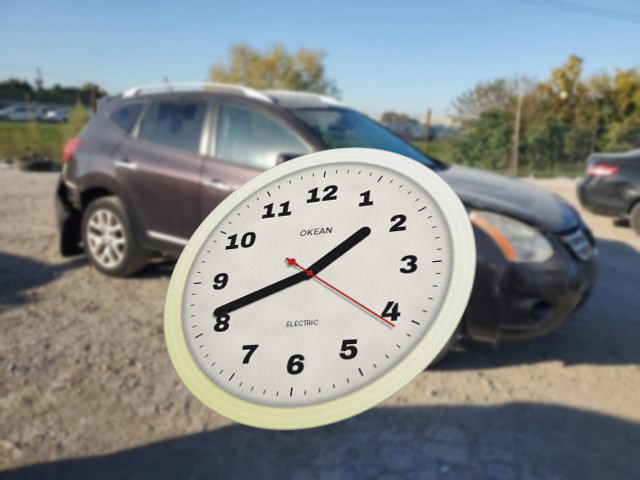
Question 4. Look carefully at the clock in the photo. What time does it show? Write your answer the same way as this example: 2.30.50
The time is 1.41.21
